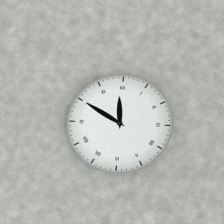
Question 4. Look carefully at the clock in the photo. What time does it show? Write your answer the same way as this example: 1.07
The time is 11.50
